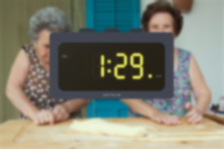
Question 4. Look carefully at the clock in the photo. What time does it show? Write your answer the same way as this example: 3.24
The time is 1.29
